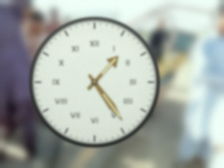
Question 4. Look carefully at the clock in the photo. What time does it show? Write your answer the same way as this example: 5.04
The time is 1.24
